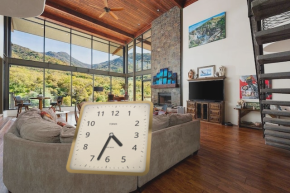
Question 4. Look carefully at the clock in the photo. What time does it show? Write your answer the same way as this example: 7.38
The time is 4.33
